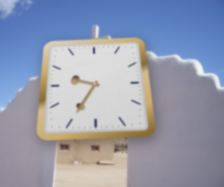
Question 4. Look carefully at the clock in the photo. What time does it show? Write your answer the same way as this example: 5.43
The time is 9.35
